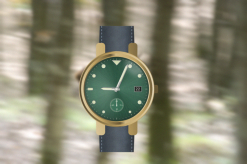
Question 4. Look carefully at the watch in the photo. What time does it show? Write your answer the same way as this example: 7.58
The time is 9.04
